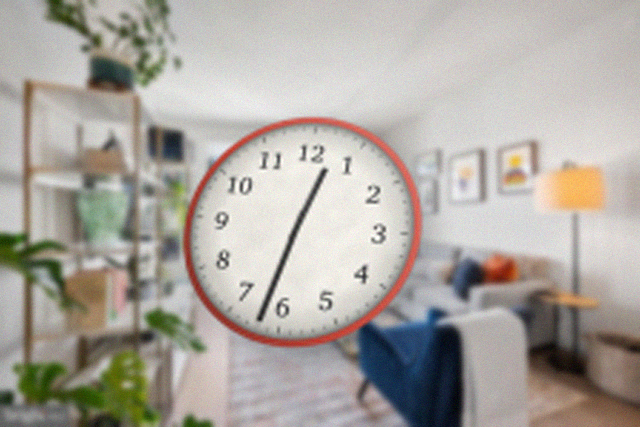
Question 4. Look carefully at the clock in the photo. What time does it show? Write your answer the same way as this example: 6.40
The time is 12.32
